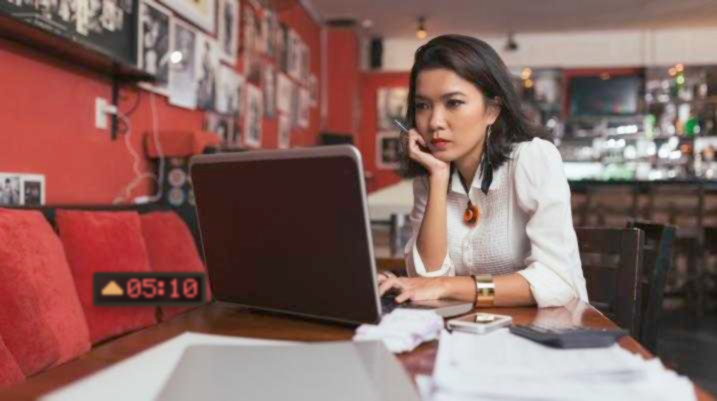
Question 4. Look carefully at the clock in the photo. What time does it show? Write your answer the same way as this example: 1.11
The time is 5.10
